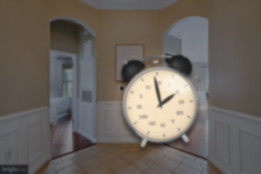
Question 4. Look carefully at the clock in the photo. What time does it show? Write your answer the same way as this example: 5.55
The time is 1.59
